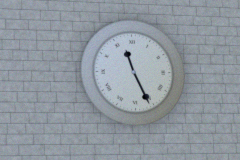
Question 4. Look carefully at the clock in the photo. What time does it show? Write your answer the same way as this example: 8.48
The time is 11.26
